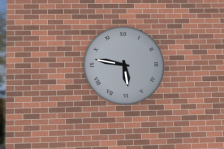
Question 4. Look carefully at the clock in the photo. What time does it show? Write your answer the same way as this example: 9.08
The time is 5.47
